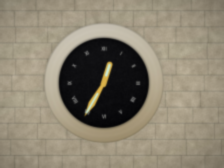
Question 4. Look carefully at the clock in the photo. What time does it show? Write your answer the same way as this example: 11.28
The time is 12.35
